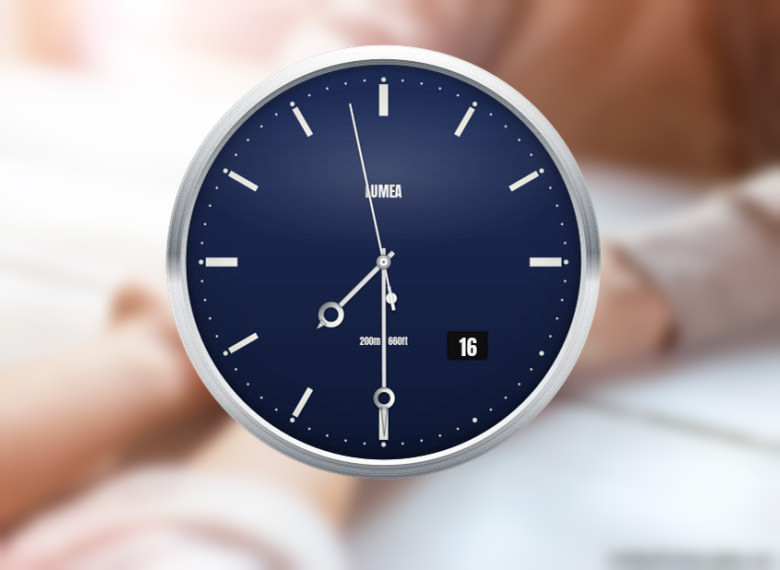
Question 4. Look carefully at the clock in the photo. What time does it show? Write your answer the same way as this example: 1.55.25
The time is 7.29.58
